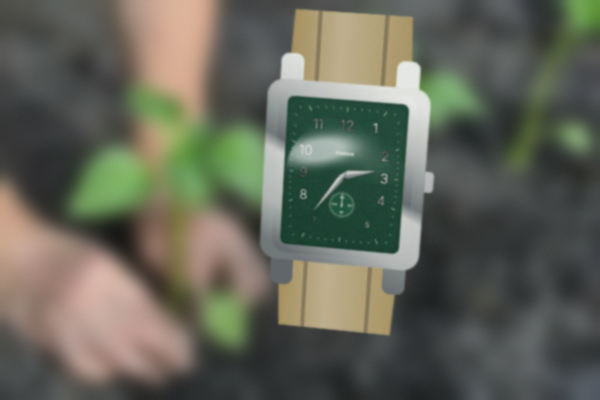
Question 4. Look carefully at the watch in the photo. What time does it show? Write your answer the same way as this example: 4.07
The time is 2.36
